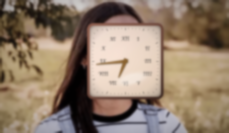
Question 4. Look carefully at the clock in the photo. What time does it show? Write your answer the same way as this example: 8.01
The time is 6.44
